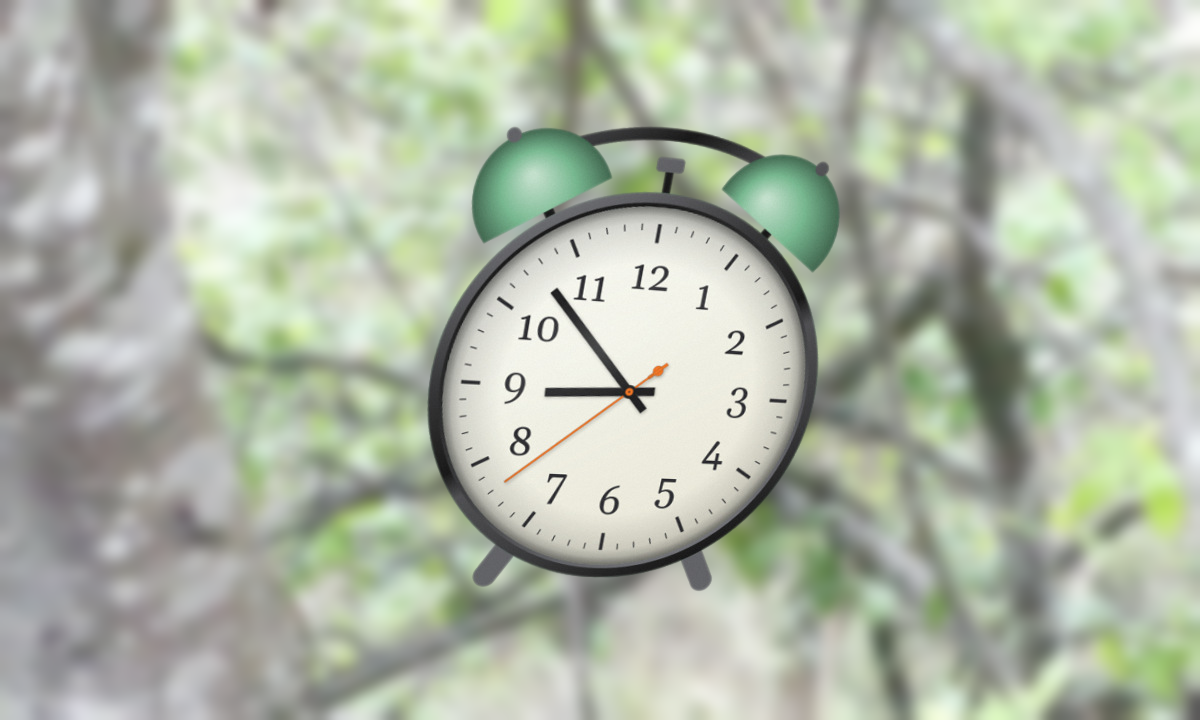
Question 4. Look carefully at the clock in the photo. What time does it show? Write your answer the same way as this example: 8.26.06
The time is 8.52.38
